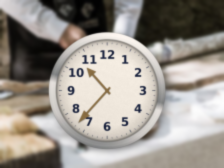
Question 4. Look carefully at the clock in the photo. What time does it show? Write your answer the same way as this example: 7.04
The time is 10.37
